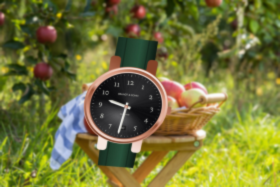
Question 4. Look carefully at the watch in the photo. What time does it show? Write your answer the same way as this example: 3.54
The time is 9.31
